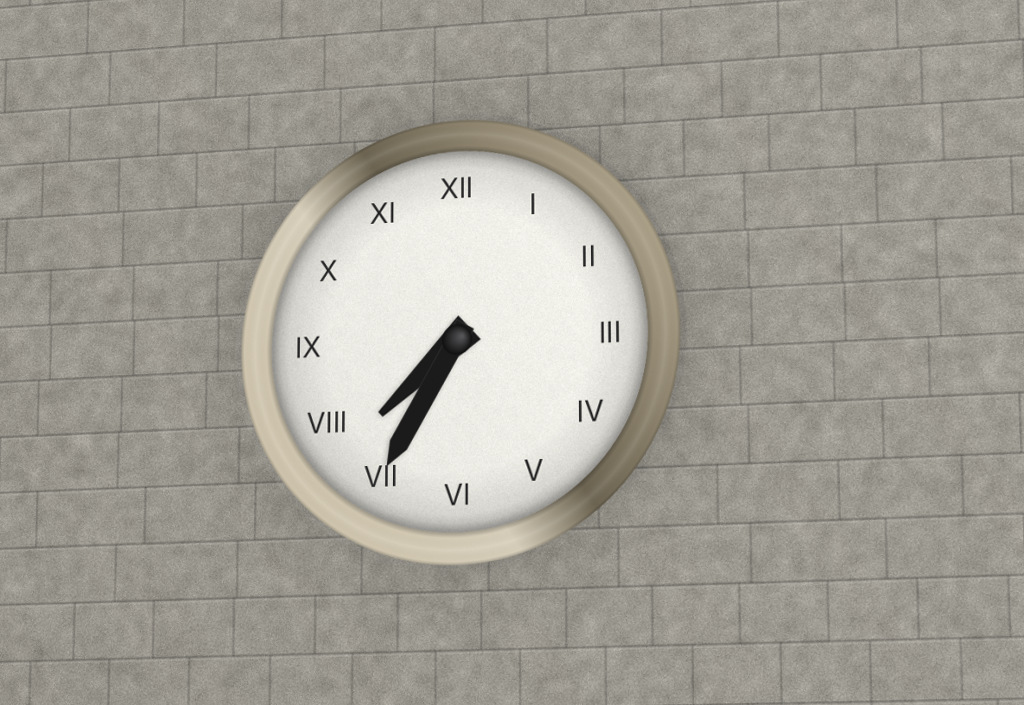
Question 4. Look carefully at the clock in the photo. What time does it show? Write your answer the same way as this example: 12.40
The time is 7.35
